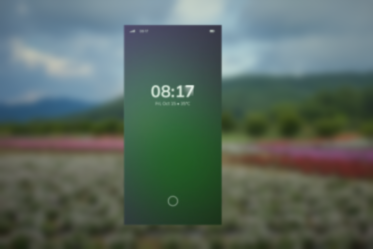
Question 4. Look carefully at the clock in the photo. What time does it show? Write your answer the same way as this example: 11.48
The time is 8.17
